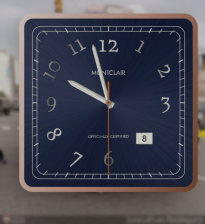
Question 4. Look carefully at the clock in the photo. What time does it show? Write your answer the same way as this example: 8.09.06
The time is 9.57.30
